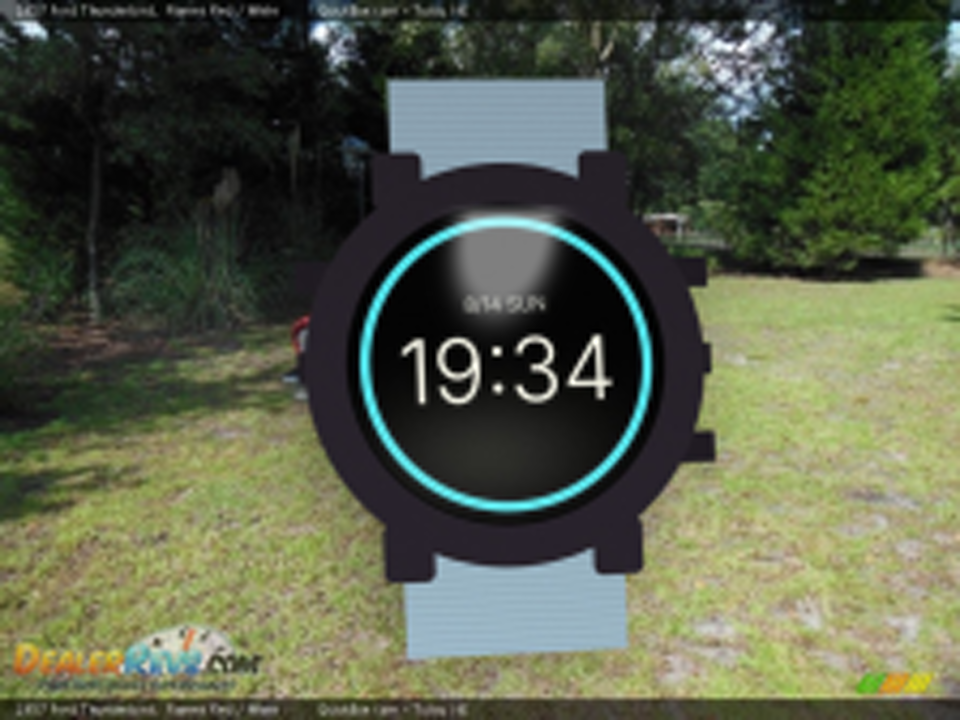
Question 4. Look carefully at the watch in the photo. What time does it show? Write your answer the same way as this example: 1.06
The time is 19.34
